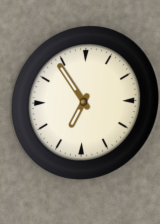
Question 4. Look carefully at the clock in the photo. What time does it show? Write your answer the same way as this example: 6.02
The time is 6.54
